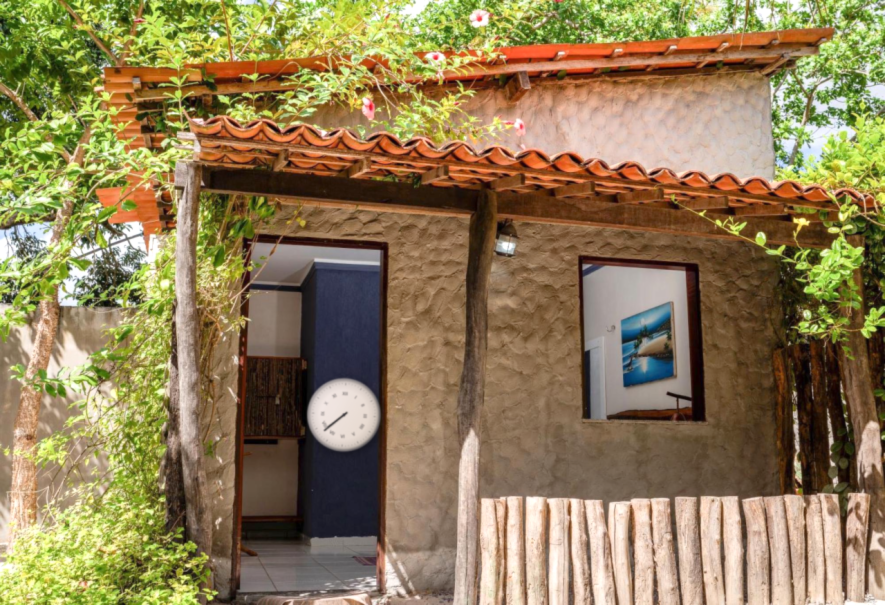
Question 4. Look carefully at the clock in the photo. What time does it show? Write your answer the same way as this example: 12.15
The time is 7.38
